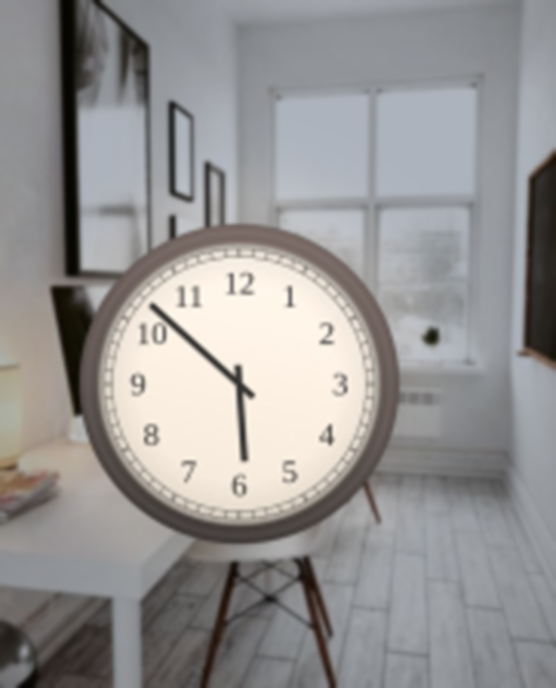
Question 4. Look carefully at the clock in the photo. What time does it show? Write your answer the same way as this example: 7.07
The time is 5.52
